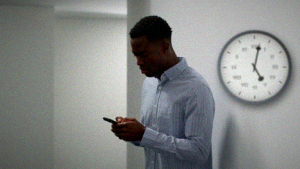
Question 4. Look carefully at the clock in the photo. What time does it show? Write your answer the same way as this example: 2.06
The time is 5.02
